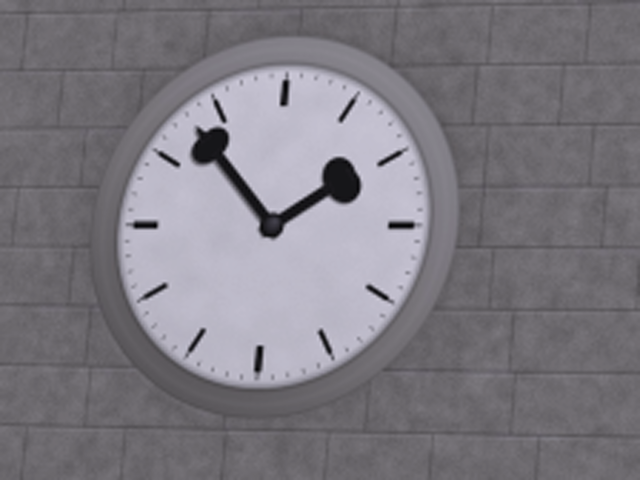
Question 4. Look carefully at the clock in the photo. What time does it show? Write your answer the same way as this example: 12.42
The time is 1.53
